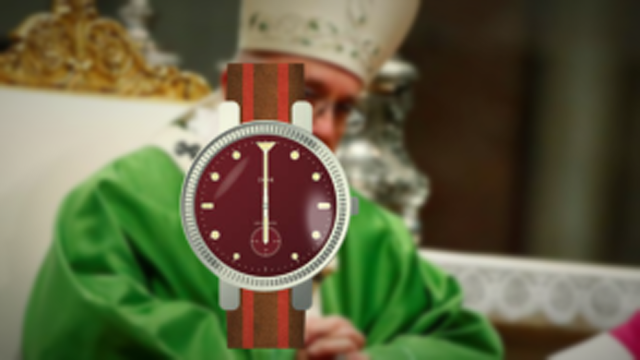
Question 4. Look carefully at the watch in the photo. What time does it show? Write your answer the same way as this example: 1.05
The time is 6.00
